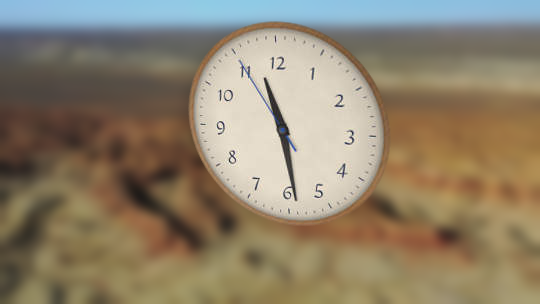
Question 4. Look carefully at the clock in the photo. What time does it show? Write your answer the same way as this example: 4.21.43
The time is 11.28.55
